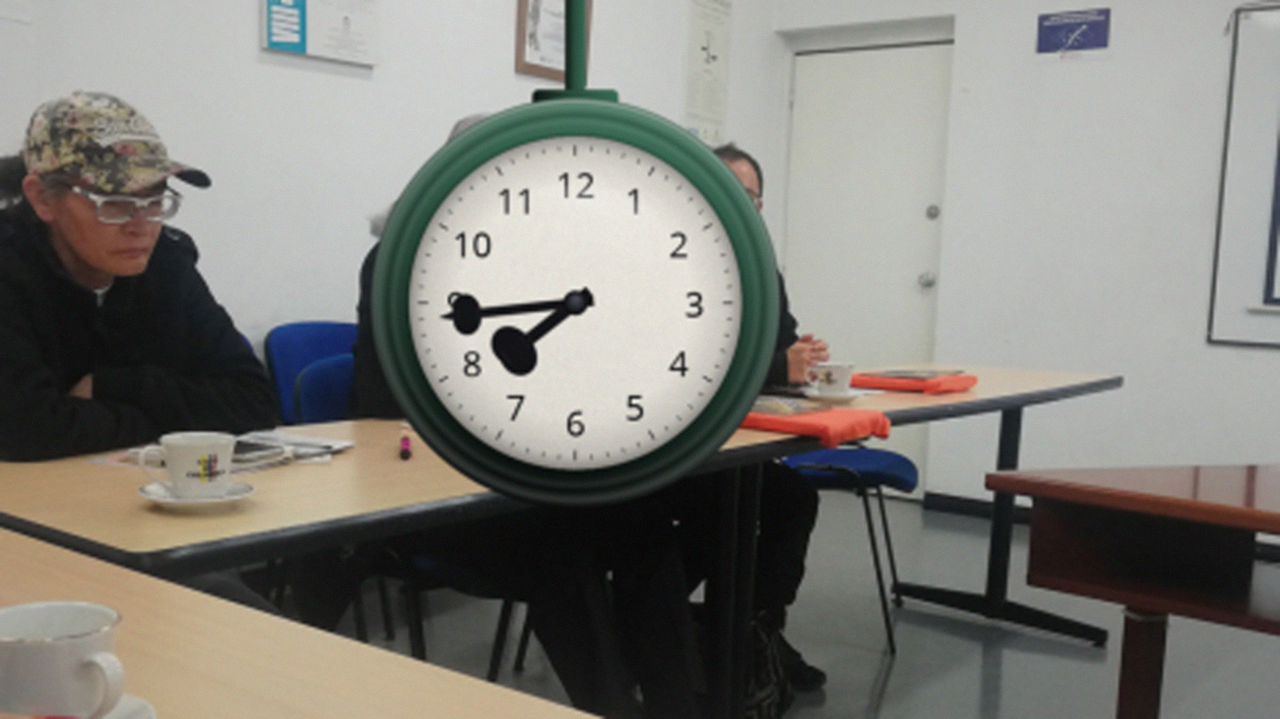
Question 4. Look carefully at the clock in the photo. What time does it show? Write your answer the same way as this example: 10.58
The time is 7.44
